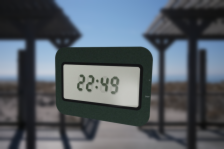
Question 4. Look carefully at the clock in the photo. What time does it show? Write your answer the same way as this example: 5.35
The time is 22.49
